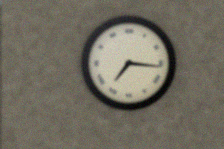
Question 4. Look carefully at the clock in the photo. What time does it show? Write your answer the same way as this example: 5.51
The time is 7.16
